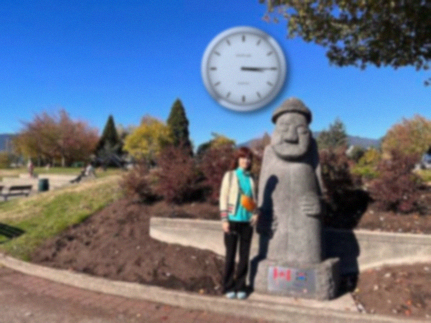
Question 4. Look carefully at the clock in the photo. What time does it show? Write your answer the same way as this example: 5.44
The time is 3.15
